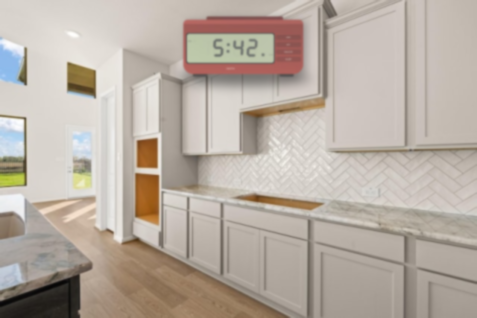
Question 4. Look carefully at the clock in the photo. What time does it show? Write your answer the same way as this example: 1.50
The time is 5.42
